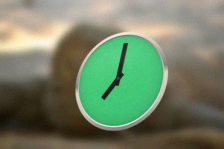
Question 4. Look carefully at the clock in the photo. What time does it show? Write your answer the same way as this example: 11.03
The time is 7.00
